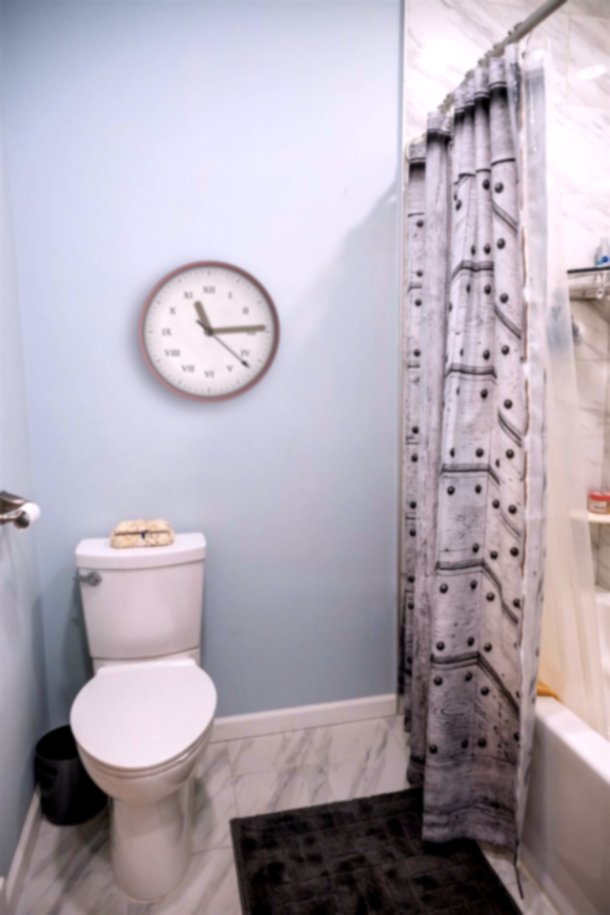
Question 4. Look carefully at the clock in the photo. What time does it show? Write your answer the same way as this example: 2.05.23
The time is 11.14.22
